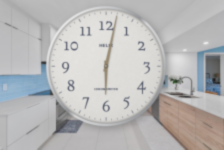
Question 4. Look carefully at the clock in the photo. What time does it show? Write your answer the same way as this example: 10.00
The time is 6.02
